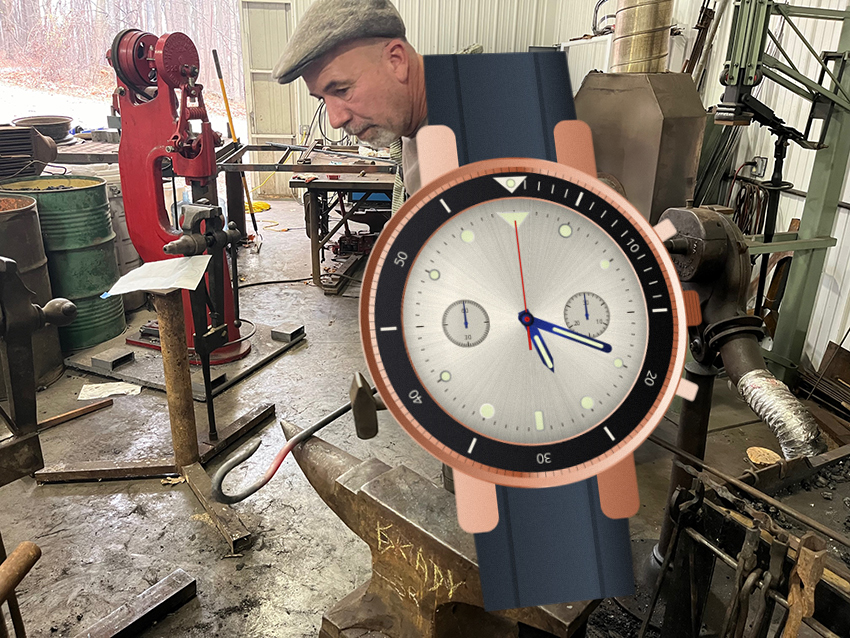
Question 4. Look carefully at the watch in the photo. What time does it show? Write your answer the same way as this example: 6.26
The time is 5.19
